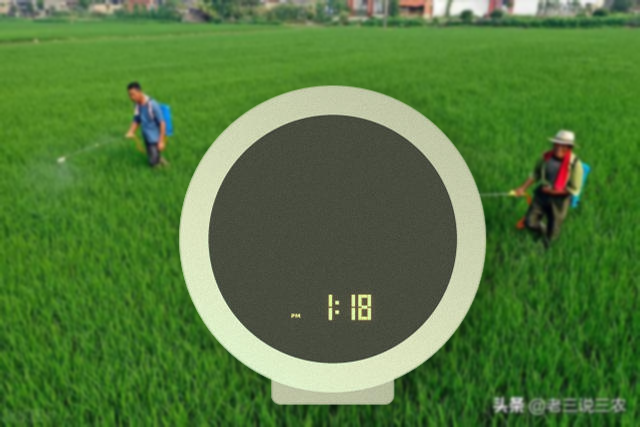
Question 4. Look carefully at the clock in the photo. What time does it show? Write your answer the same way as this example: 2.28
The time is 1.18
